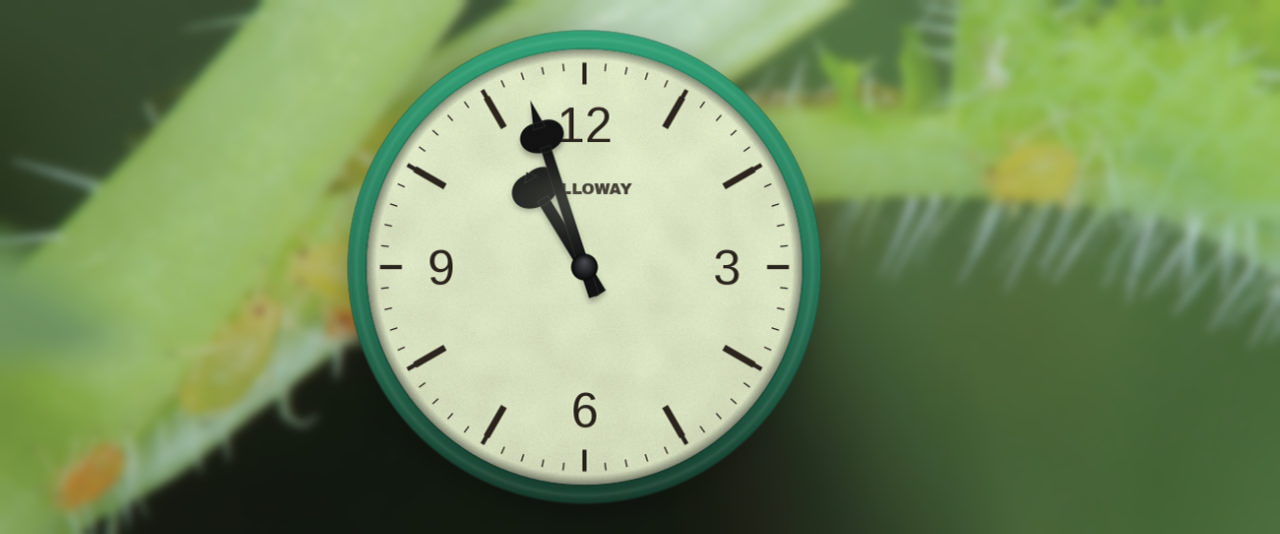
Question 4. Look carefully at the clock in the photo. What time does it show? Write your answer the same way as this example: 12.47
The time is 10.57
